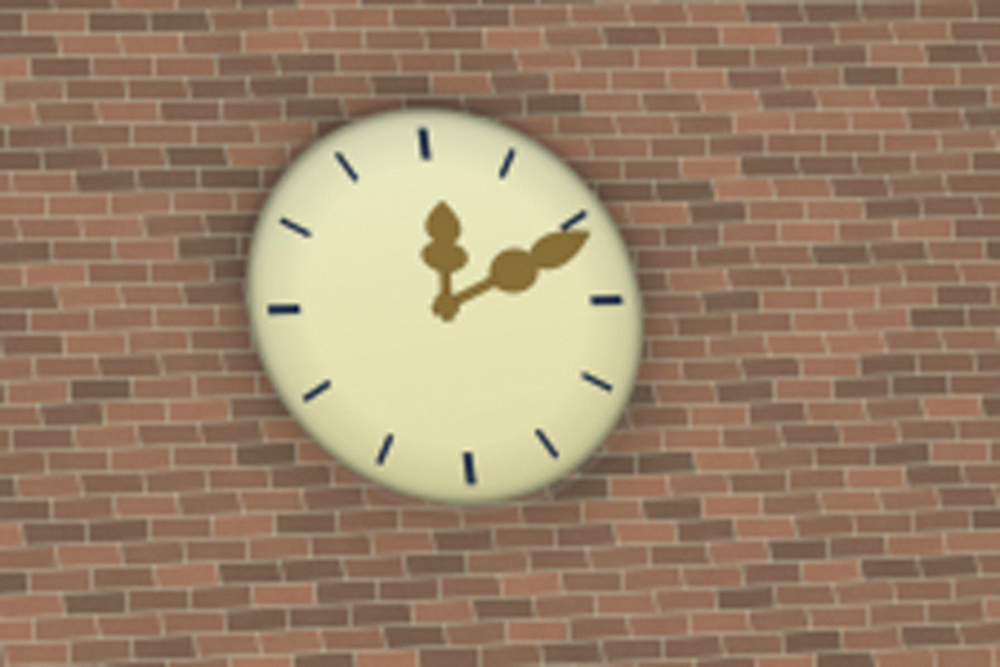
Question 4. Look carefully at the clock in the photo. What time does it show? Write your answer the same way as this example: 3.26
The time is 12.11
